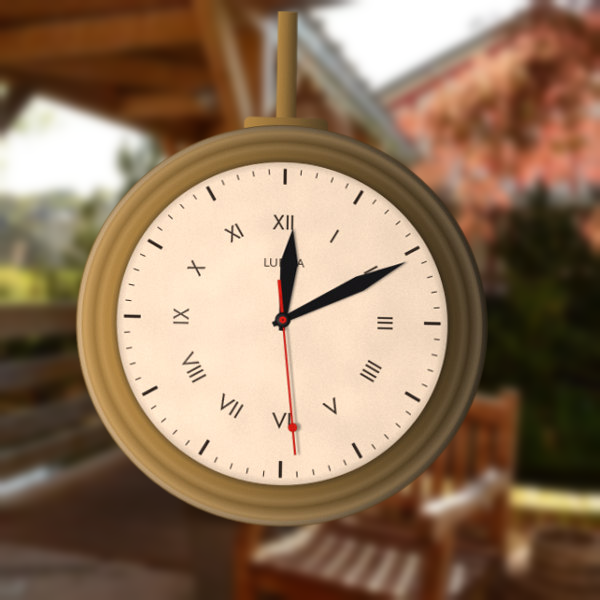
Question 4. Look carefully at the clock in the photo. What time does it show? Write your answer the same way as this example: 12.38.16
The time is 12.10.29
